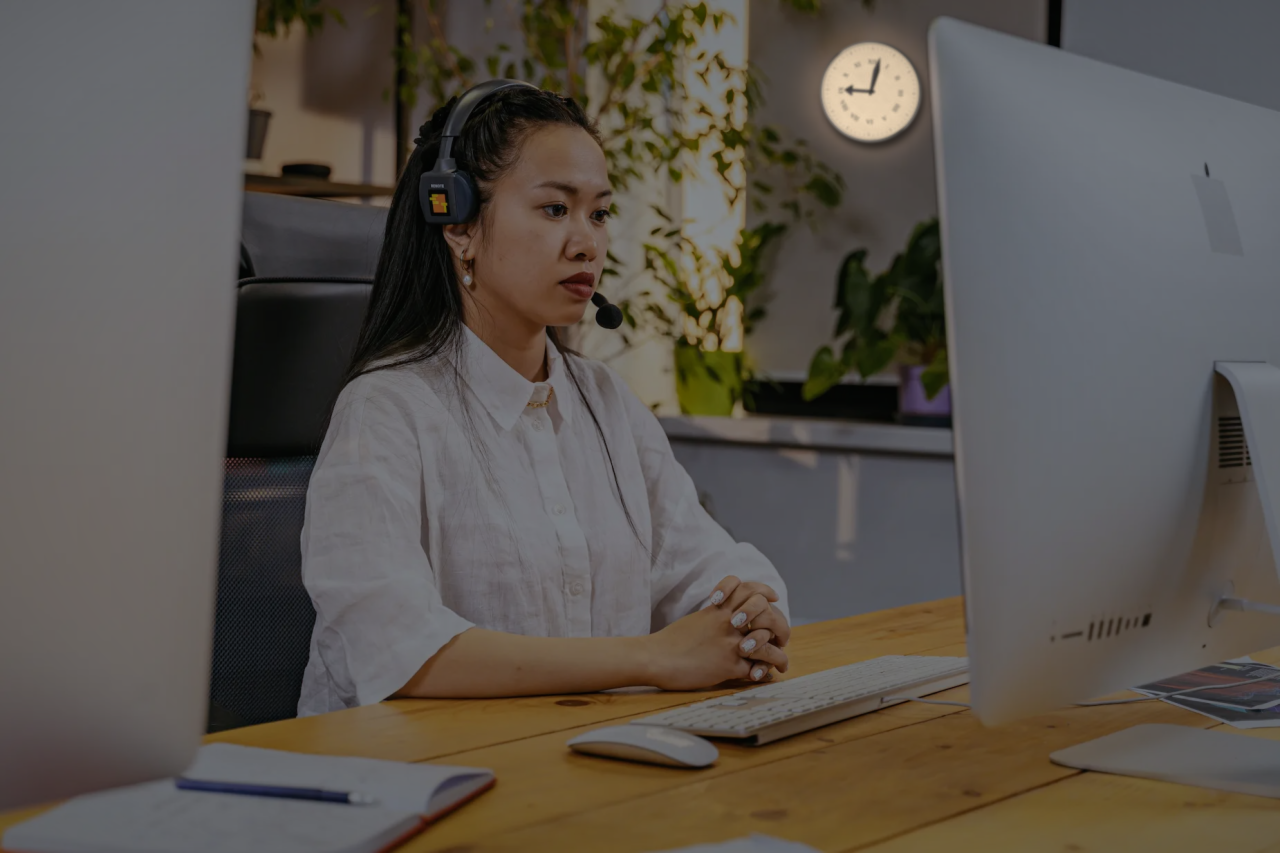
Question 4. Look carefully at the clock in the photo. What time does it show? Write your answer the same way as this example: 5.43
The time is 9.02
